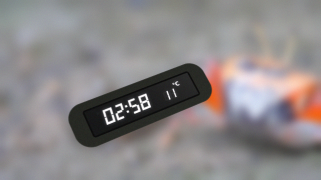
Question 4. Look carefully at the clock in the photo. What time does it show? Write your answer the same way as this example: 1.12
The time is 2.58
